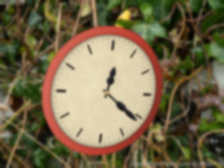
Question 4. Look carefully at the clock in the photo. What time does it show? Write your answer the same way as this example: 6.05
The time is 12.21
